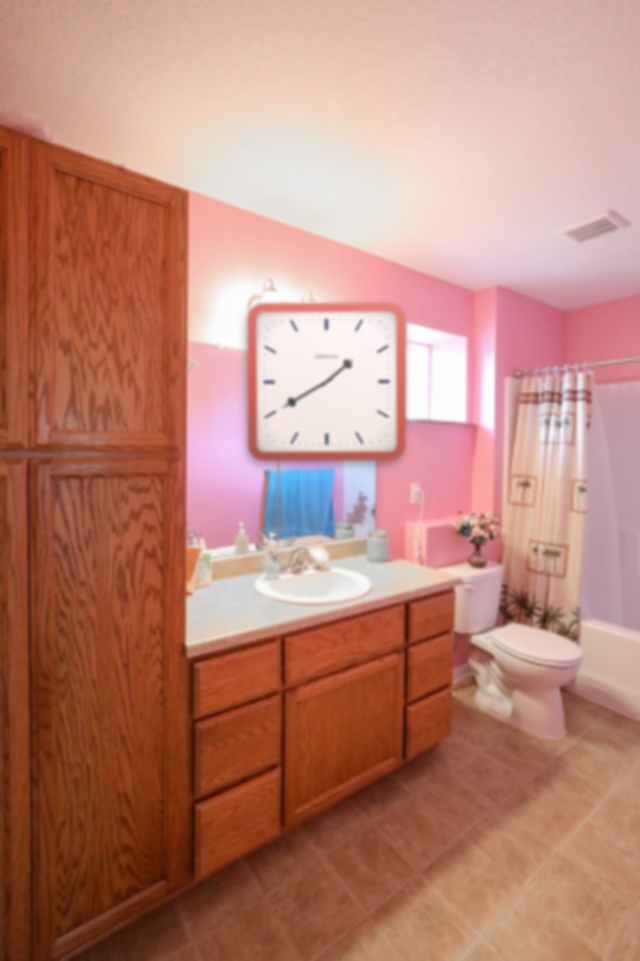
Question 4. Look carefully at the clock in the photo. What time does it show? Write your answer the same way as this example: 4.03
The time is 1.40
